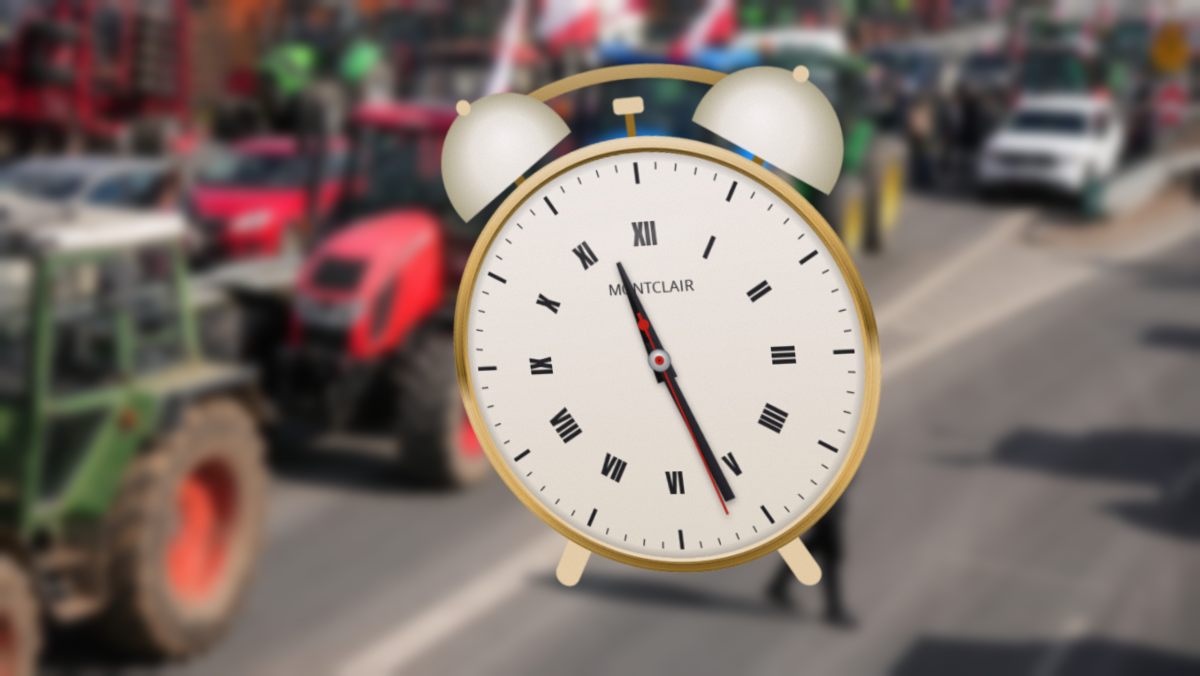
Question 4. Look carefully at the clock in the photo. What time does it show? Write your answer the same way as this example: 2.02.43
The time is 11.26.27
